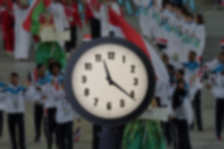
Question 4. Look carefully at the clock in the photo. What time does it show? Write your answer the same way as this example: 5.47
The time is 11.21
